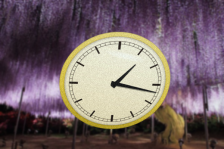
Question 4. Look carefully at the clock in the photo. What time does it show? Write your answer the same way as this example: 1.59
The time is 1.17
